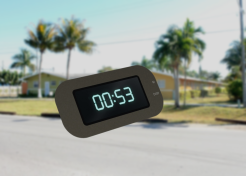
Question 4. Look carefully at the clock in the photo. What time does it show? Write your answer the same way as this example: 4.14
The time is 0.53
